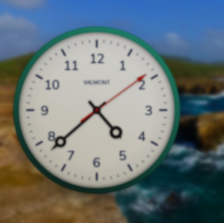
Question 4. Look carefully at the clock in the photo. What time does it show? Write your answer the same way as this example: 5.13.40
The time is 4.38.09
